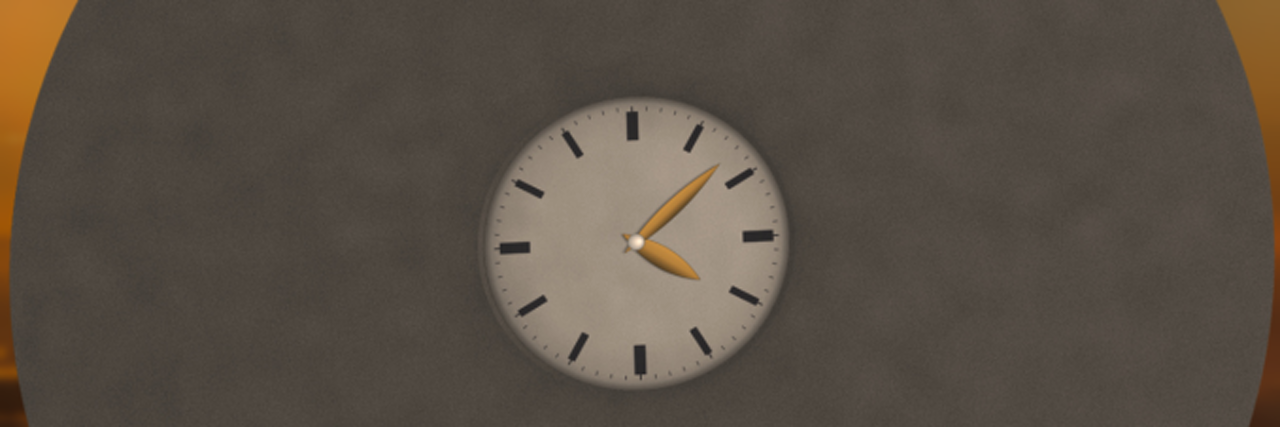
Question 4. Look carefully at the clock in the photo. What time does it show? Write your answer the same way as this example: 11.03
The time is 4.08
